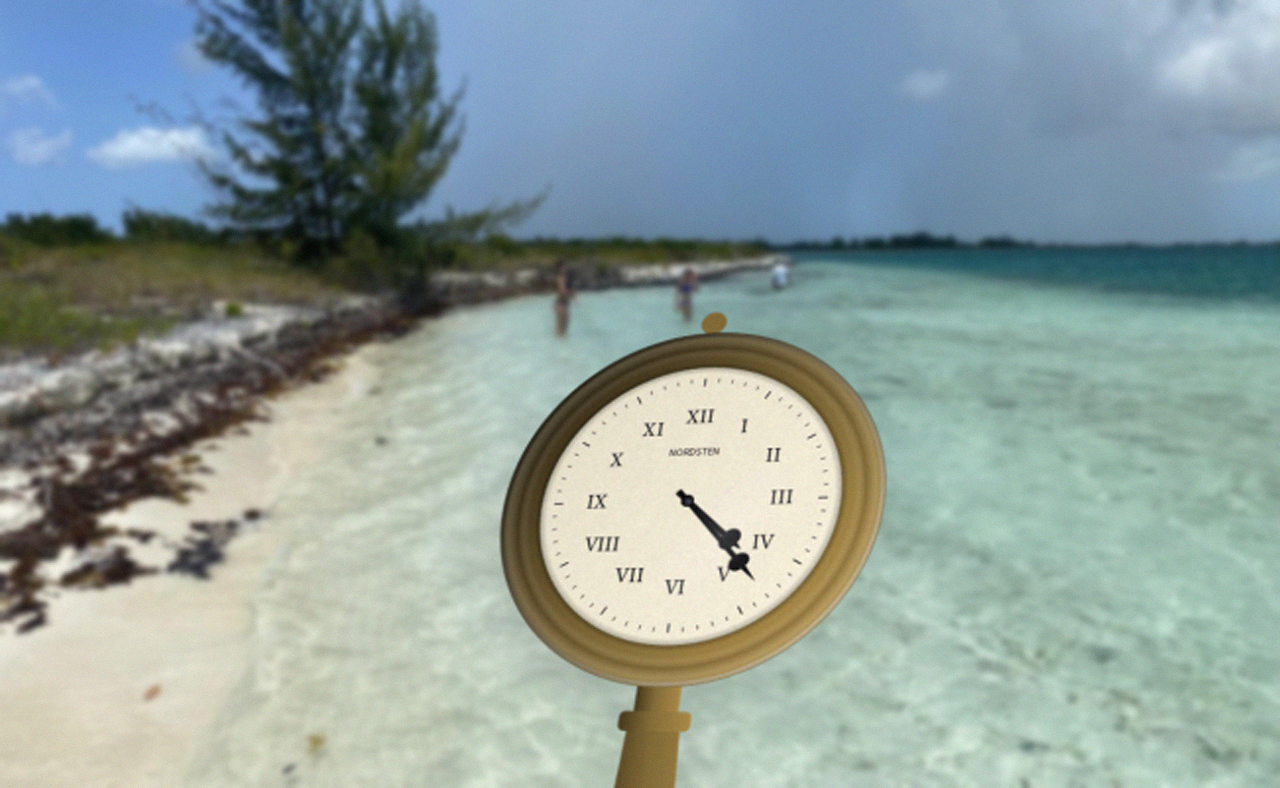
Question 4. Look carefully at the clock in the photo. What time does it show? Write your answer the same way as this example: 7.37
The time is 4.23
